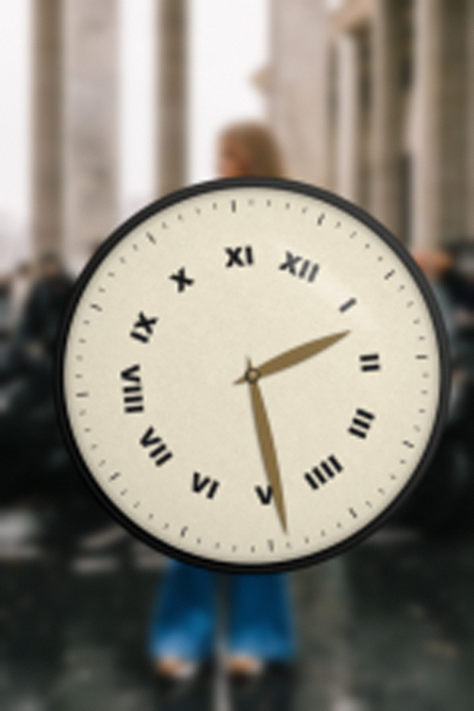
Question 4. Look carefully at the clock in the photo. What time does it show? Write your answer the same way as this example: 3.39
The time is 1.24
